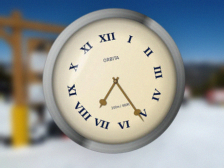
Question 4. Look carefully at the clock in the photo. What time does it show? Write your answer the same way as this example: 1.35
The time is 7.26
